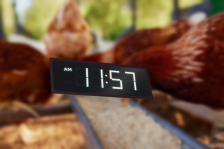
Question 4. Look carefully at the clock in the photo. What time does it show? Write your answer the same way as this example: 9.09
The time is 11.57
